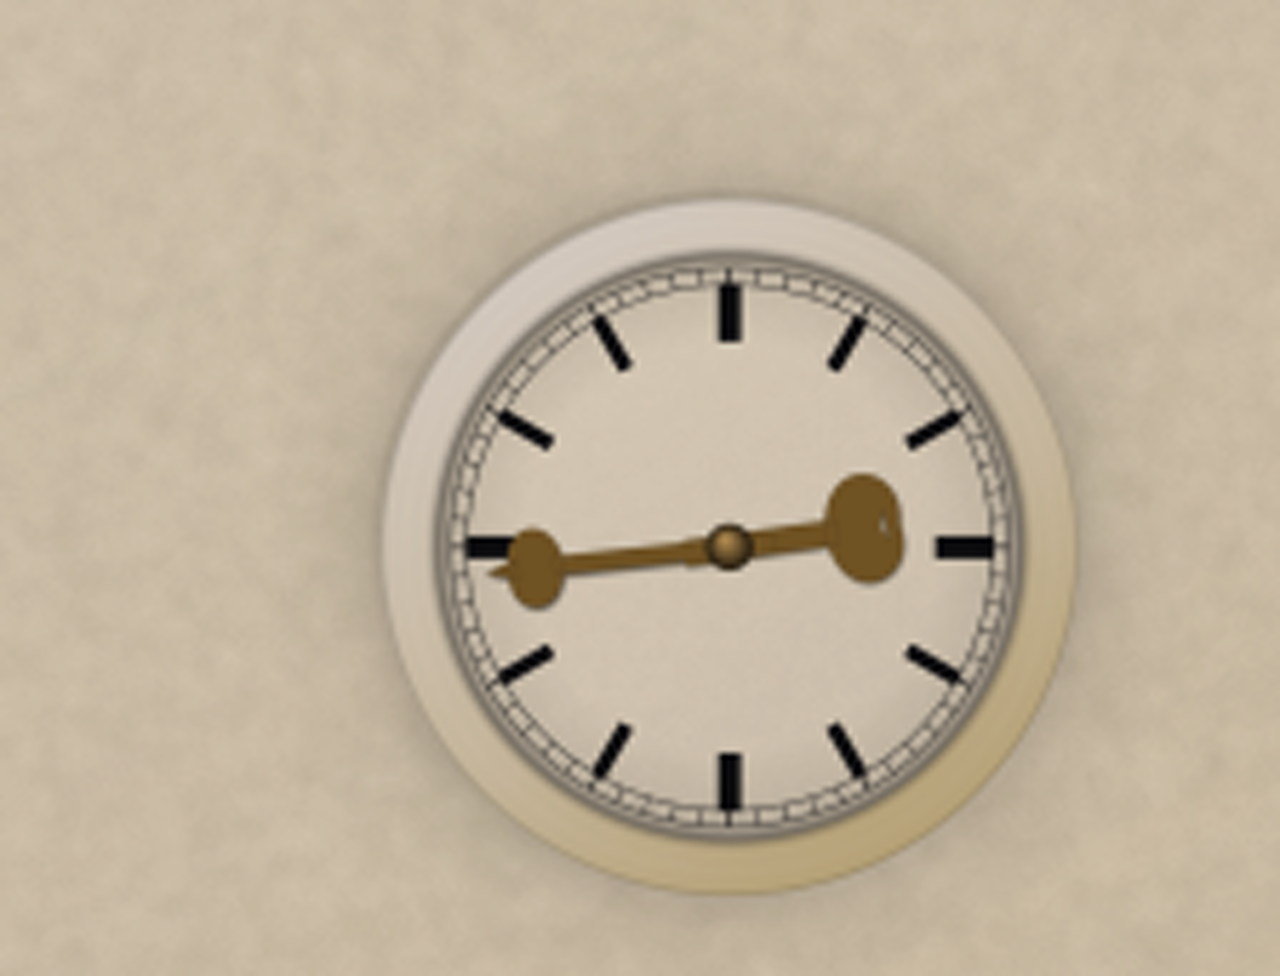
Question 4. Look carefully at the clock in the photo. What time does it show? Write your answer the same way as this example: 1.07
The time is 2.44
